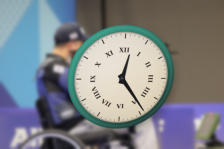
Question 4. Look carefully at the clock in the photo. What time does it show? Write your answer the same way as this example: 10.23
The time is 12.24
